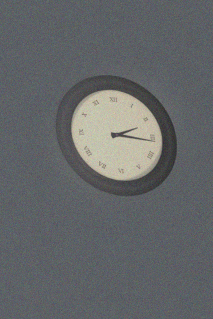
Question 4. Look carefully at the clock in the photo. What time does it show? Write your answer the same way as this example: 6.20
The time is 2.16
